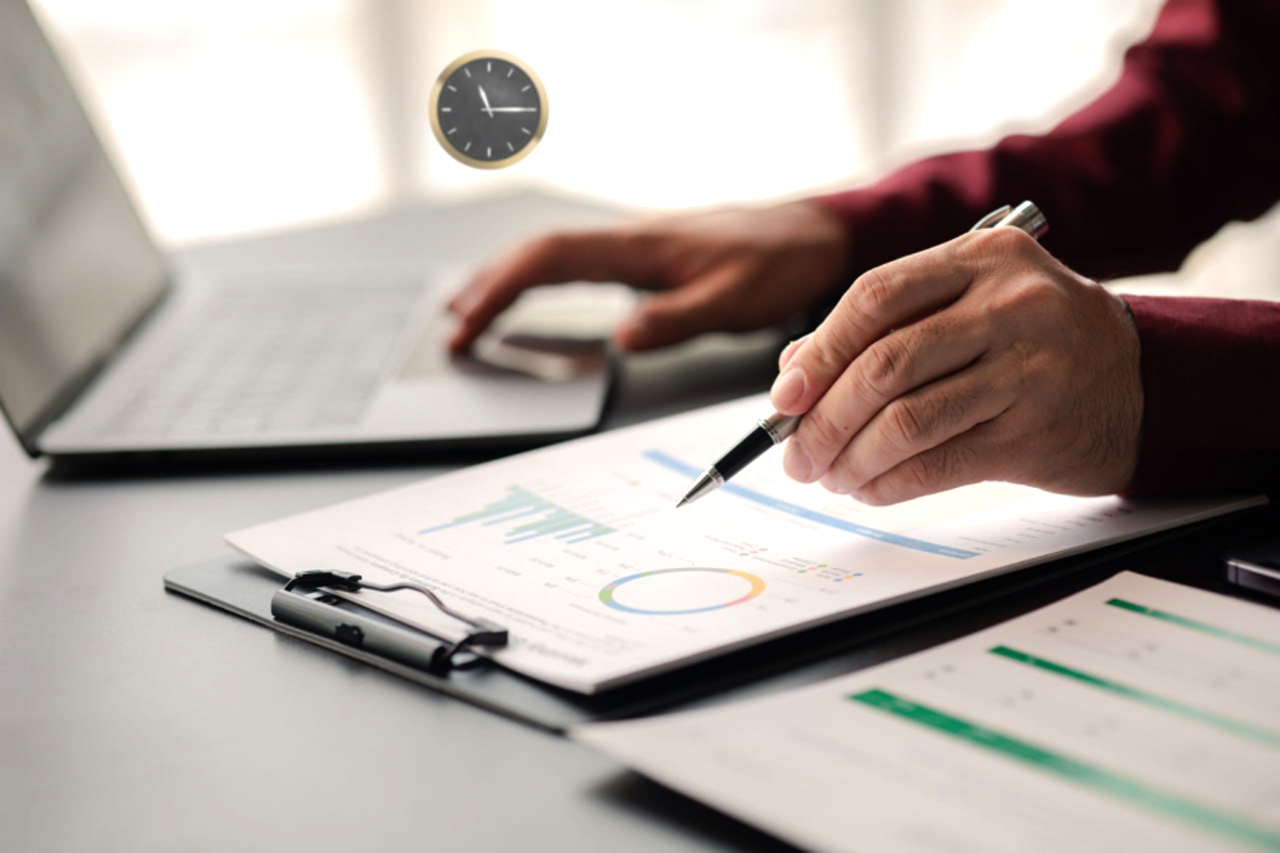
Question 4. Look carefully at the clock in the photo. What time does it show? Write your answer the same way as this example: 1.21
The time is 11.15
